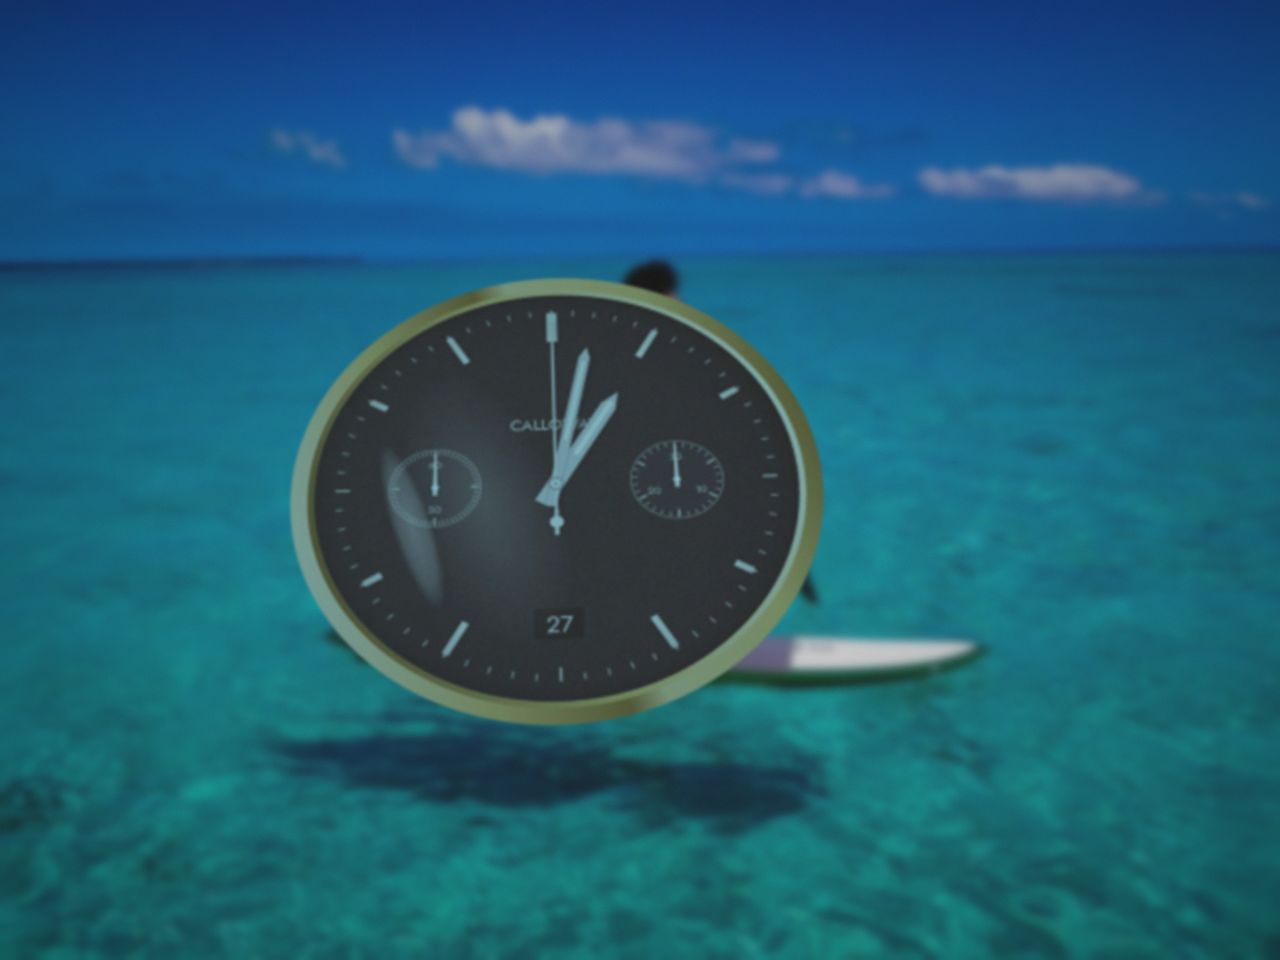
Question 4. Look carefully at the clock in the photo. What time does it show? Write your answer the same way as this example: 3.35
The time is 1.02
